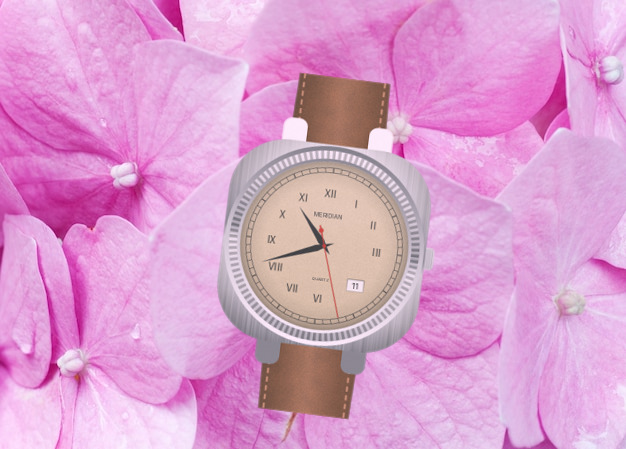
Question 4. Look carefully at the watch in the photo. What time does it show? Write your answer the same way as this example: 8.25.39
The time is 10.41.27
